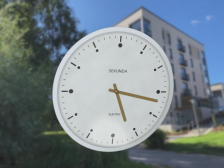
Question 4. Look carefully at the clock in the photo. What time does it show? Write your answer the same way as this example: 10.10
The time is 5.17
